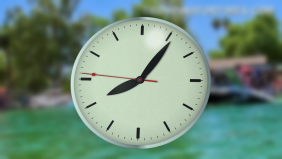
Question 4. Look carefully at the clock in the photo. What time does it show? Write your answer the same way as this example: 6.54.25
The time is 8.05.46
